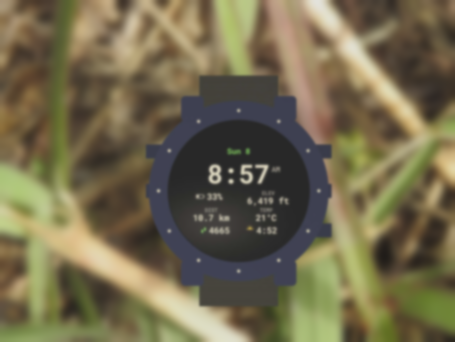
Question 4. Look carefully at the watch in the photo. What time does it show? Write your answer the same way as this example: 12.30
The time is 8.57
